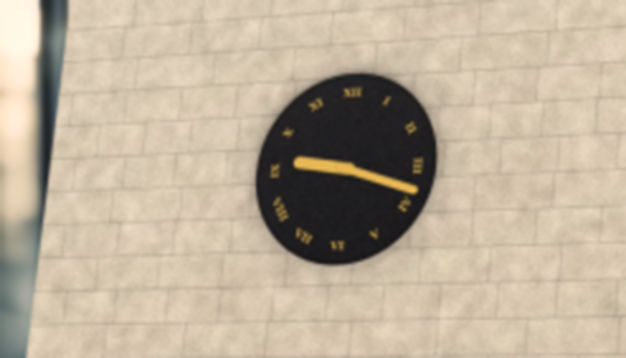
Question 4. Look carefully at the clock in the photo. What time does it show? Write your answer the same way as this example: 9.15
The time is 9.18
